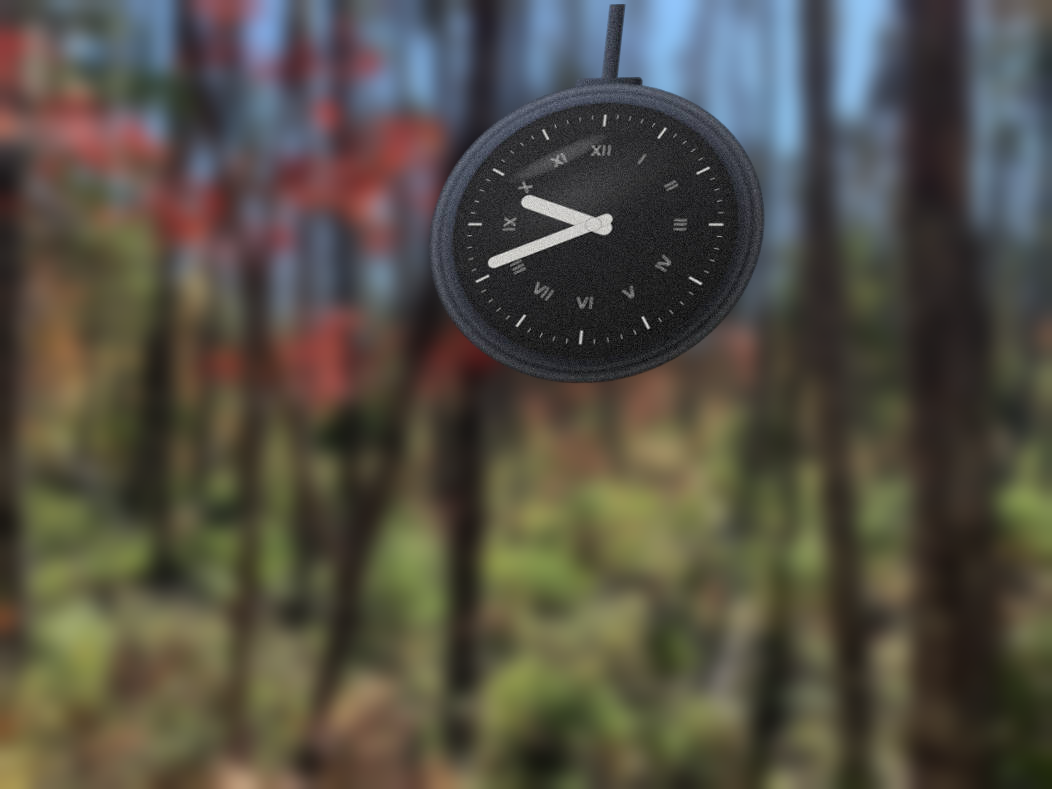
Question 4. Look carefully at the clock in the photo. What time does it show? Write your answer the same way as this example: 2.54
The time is 9.41
